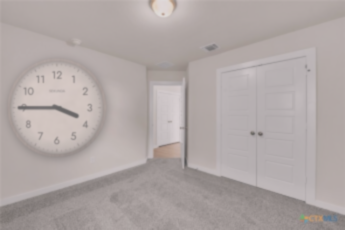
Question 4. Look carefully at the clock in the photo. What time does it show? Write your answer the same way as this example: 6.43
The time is 3.45
